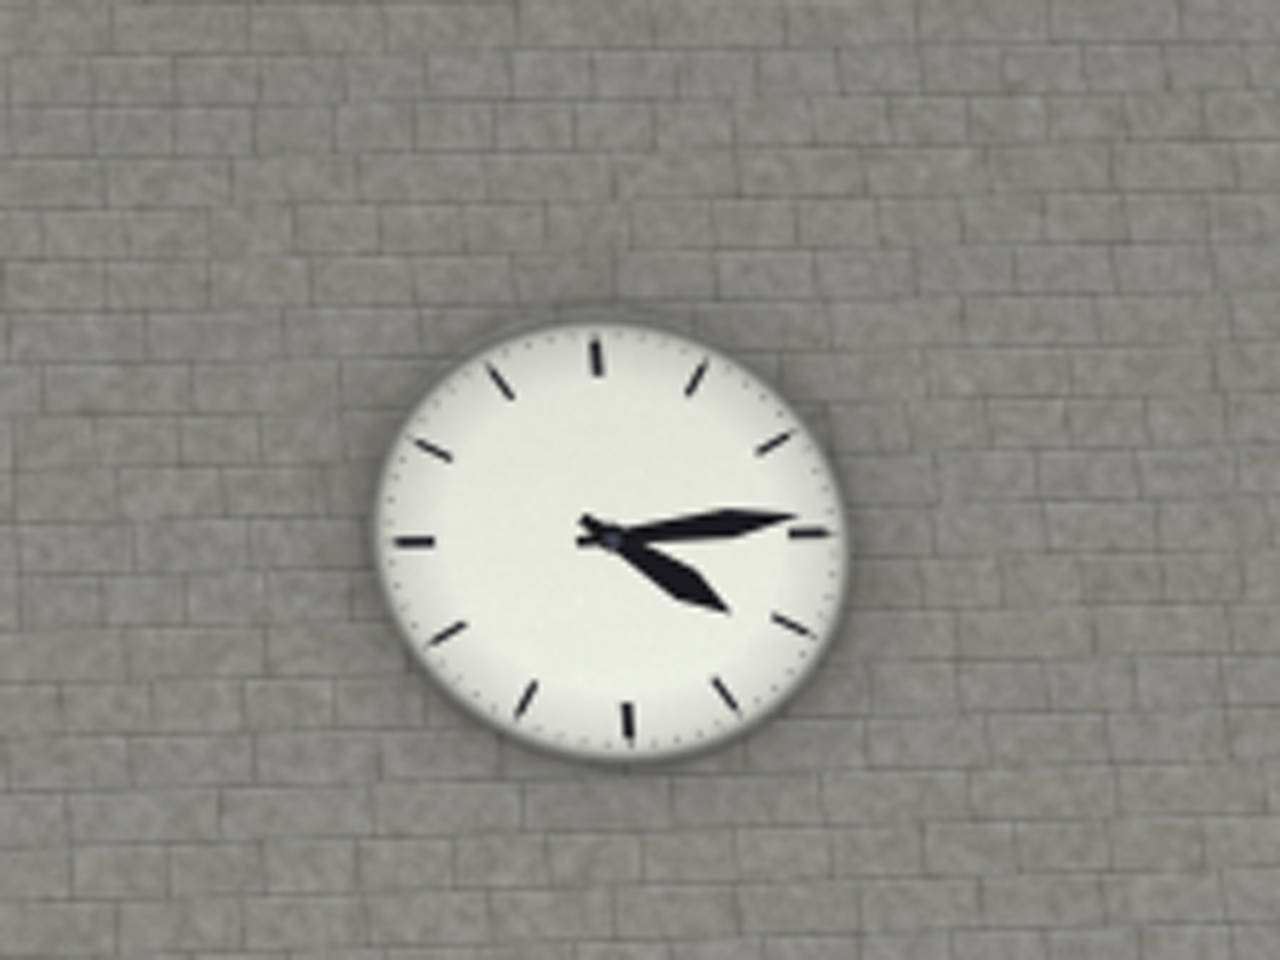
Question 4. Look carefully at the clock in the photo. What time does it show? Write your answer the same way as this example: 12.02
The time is 4.14
